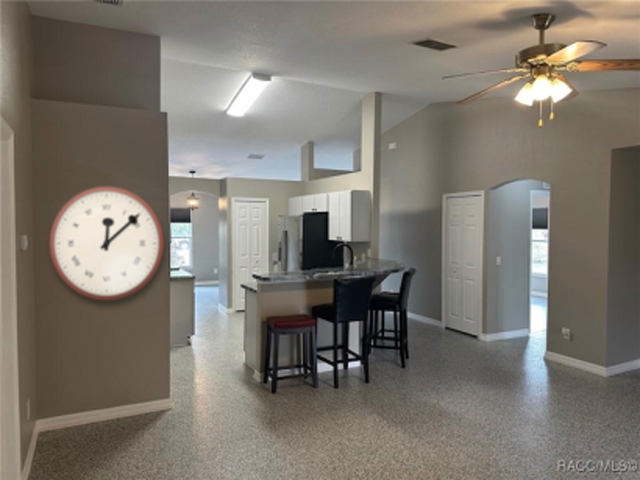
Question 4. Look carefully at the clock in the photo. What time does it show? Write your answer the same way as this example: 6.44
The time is 12.08
